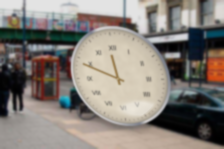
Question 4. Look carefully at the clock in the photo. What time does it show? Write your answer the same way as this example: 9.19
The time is 11.49
